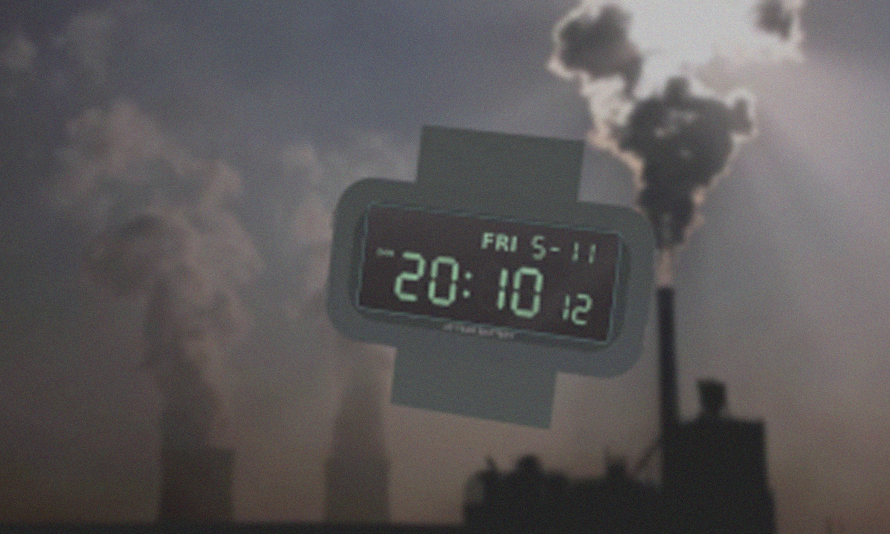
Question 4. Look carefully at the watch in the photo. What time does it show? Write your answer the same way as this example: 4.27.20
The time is 20.10.12
